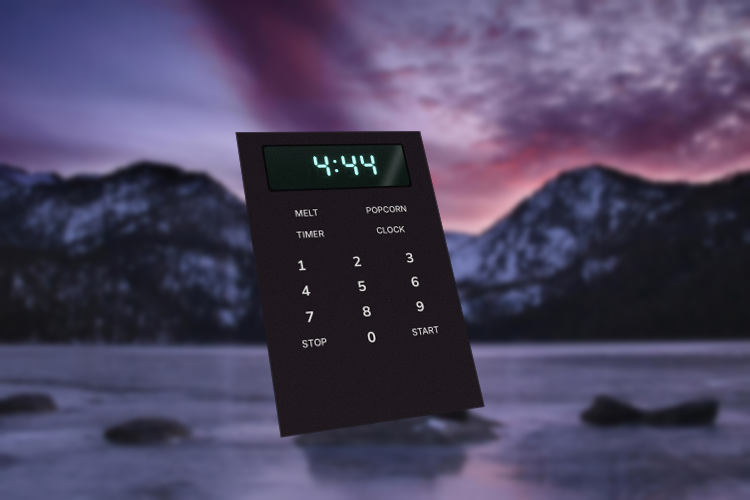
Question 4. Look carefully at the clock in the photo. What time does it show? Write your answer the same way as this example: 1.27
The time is 4.44
